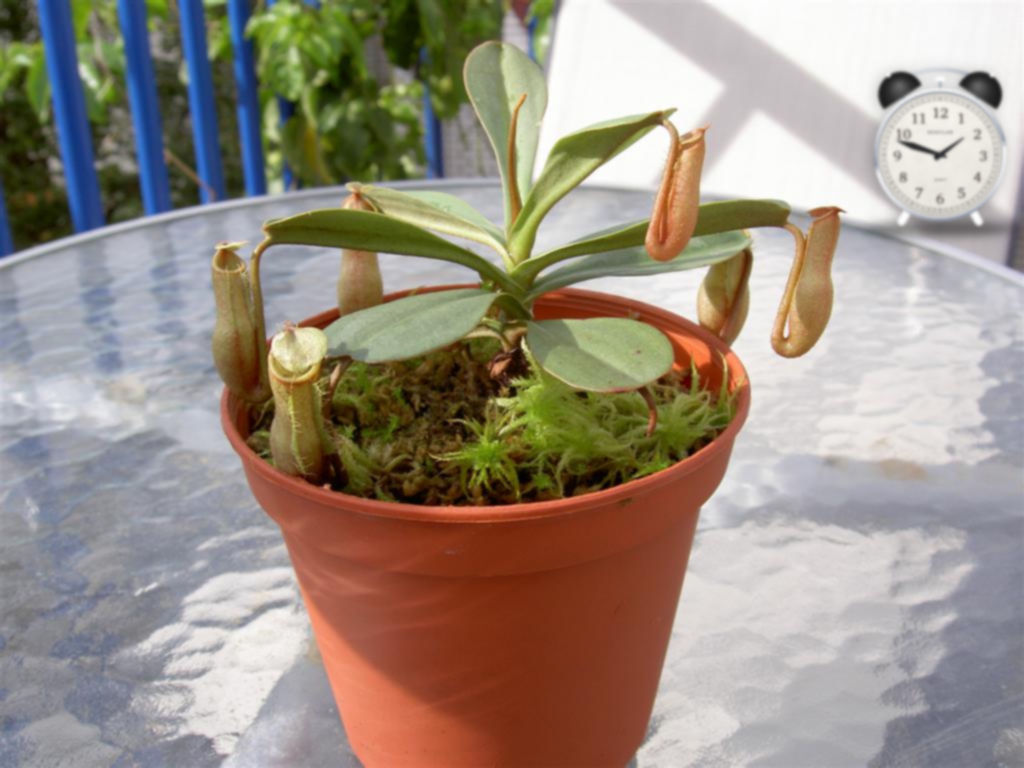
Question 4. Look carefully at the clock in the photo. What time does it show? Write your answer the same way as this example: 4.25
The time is 1.48
